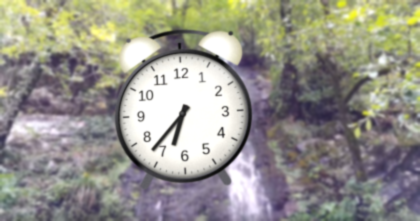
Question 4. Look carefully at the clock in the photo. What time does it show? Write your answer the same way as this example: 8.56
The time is 6.37
